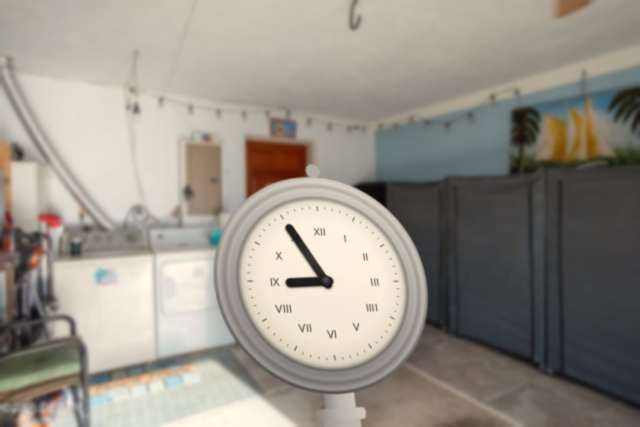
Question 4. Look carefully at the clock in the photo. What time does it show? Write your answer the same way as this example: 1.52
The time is 8.55
